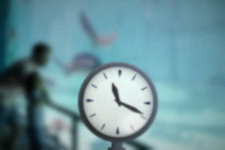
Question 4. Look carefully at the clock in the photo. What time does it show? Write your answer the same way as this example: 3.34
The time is 11.19
